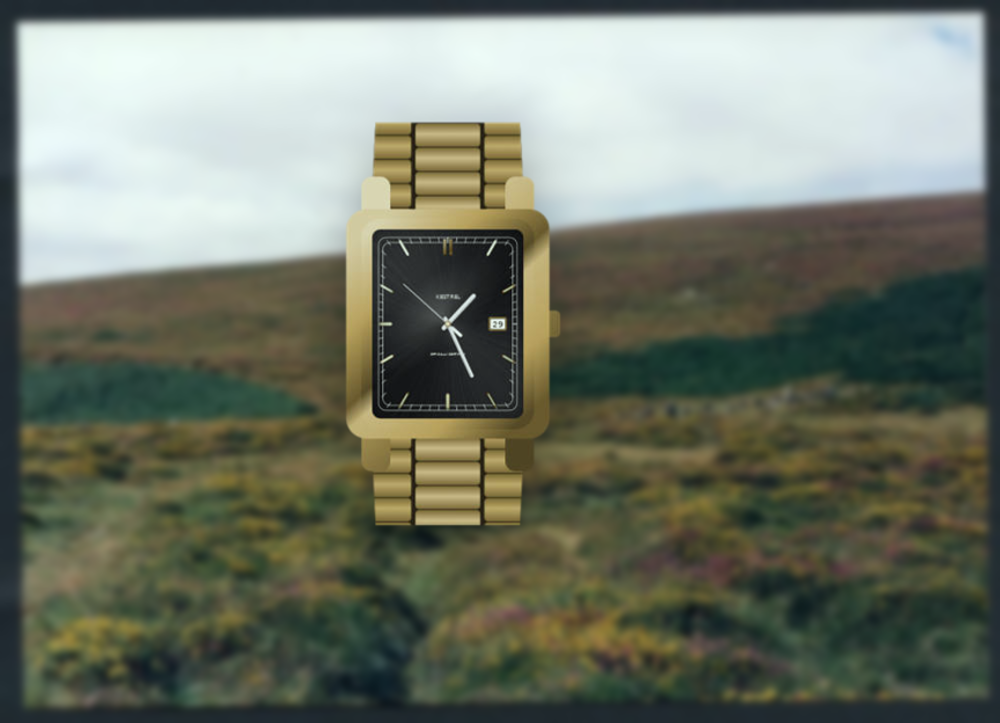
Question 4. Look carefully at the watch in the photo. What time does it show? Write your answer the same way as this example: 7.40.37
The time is 1.25.52
